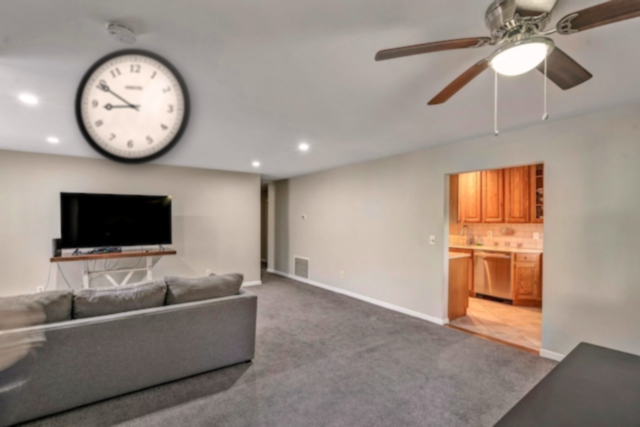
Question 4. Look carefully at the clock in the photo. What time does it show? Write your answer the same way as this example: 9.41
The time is 8.50
